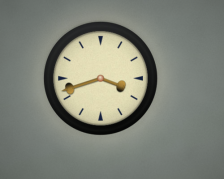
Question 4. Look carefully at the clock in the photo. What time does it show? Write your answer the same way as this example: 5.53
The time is 3.42
